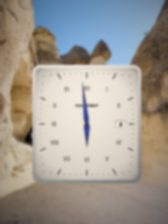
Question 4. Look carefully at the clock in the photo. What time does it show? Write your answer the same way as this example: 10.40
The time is 5.59
